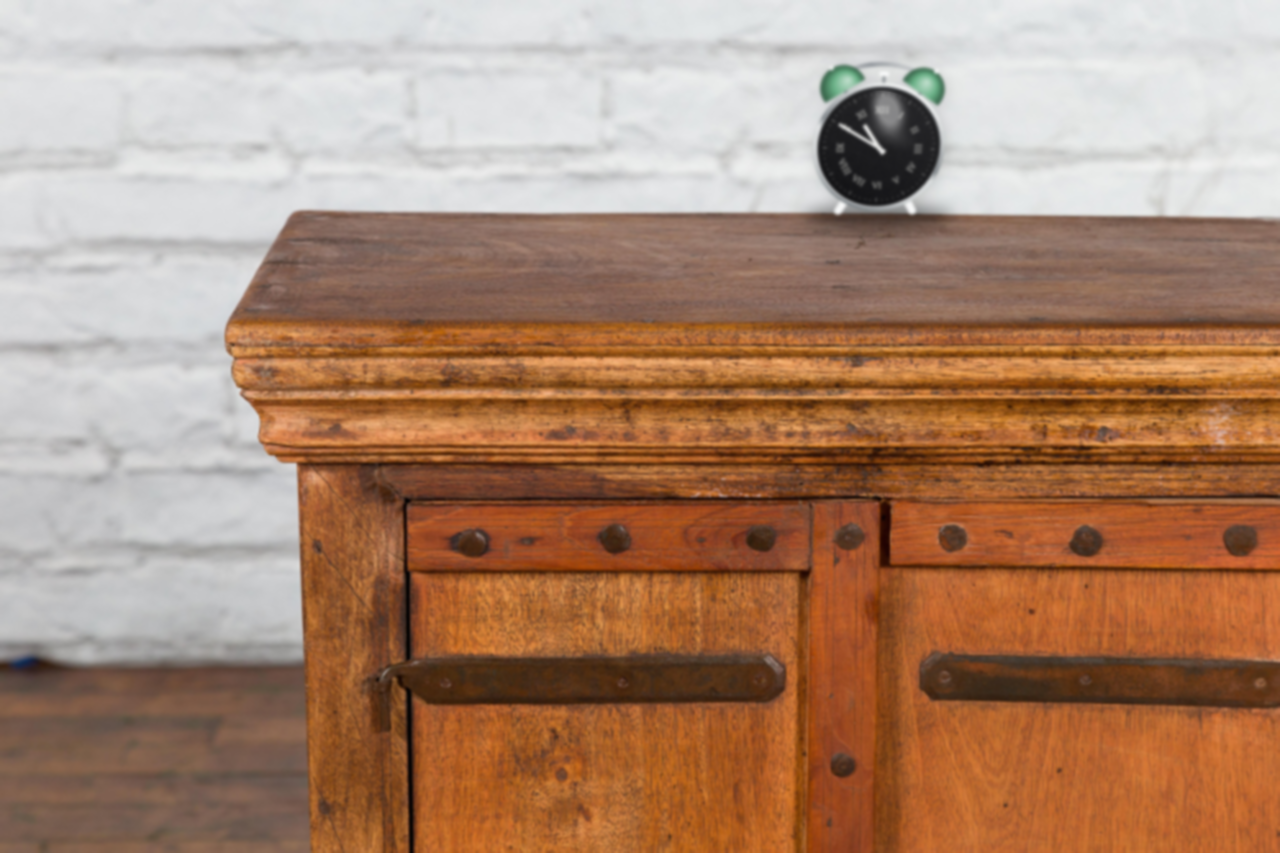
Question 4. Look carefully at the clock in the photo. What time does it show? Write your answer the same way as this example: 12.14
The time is 10.50
